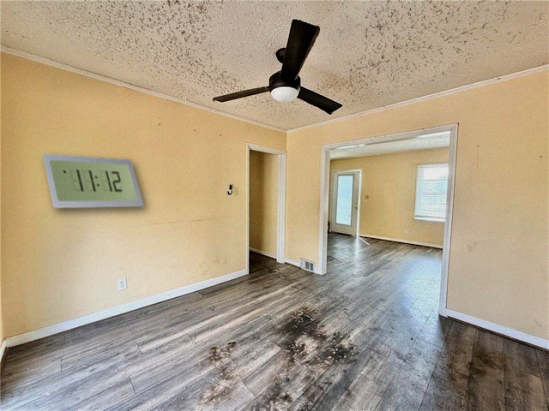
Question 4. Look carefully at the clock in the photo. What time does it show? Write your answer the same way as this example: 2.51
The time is 11.12
